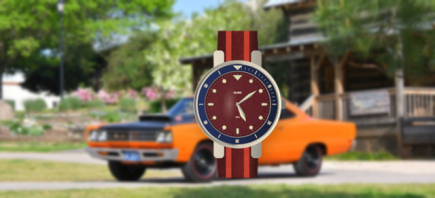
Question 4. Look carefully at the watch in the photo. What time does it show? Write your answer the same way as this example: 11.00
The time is 5.09
